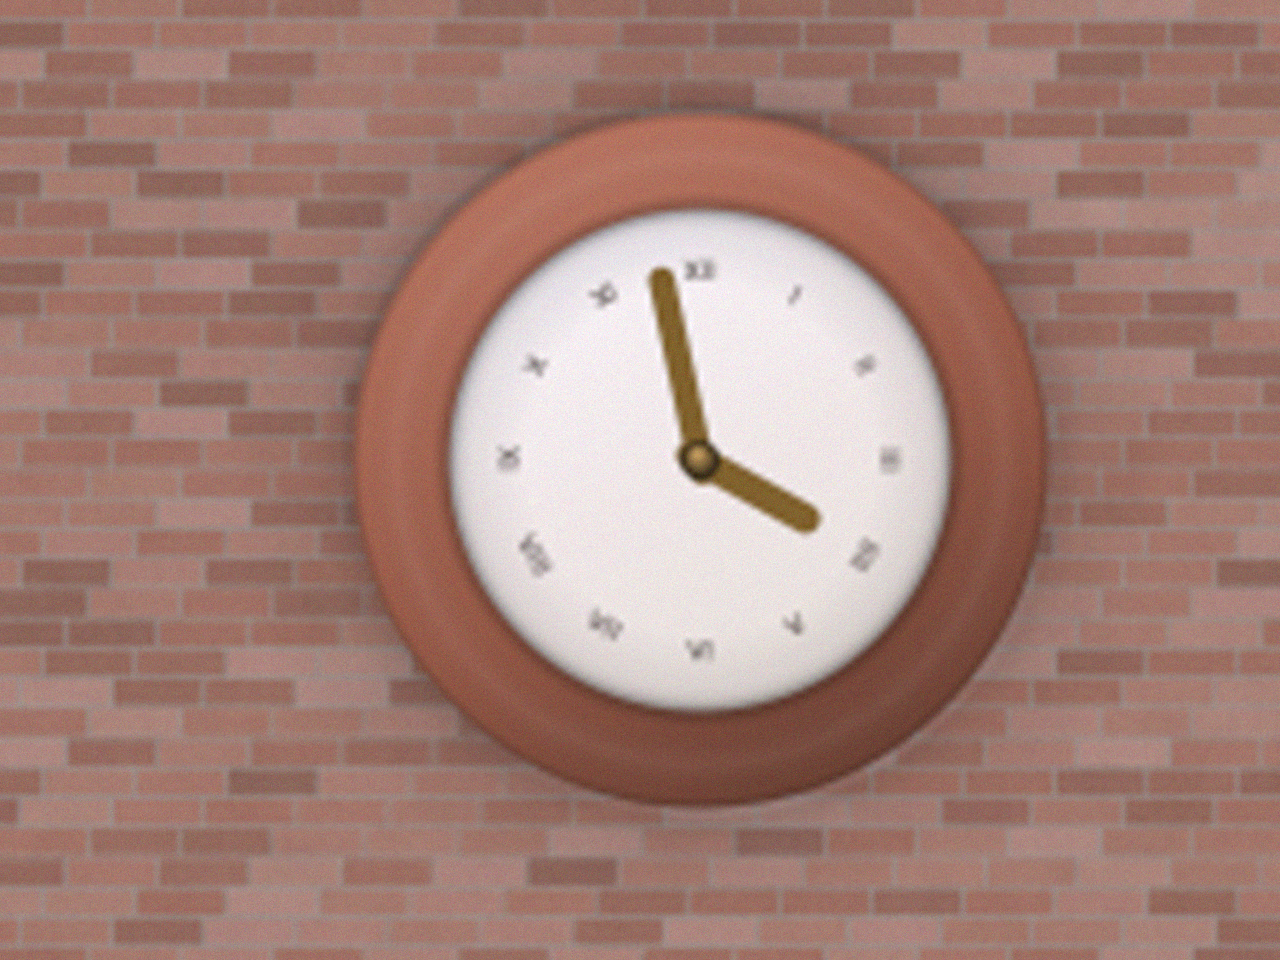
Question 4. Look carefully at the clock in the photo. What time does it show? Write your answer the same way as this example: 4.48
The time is 3.58
